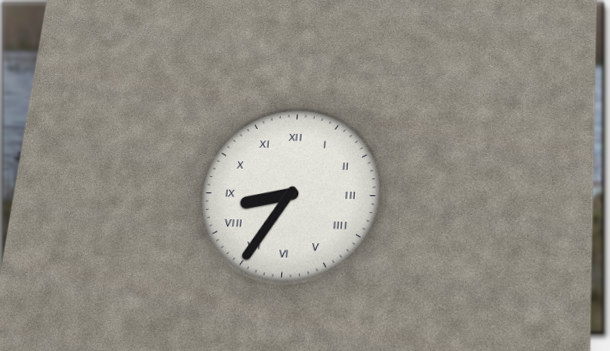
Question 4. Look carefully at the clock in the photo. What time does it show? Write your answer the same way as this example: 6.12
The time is 8.35
